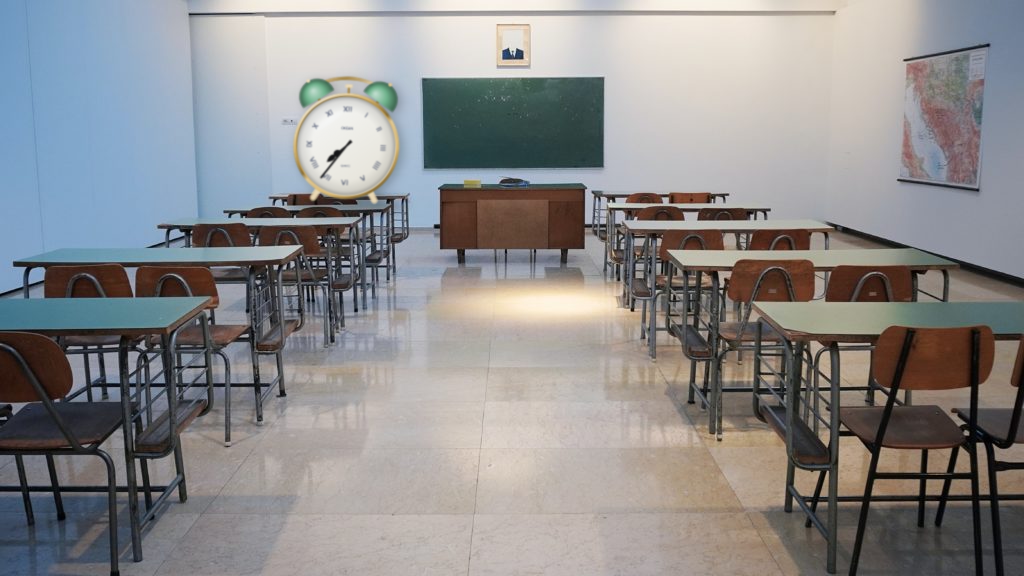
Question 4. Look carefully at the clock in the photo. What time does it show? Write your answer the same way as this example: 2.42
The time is 7.36
